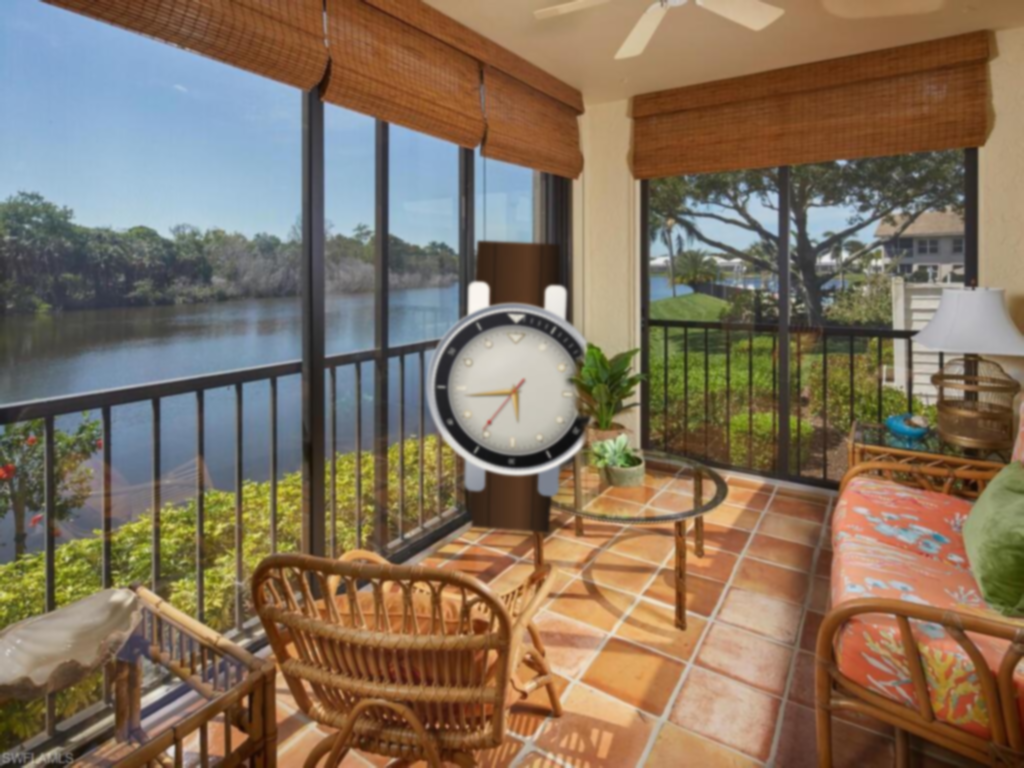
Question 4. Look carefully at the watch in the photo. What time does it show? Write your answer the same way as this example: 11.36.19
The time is 5.43.36
